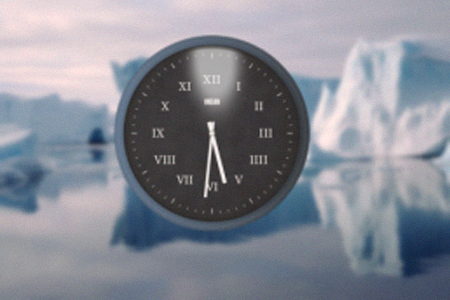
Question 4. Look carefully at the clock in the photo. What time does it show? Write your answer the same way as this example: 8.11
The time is 5.31
